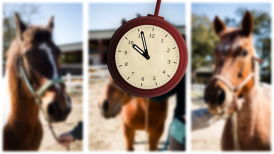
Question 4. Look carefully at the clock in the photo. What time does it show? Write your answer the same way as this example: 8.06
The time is 9.56
